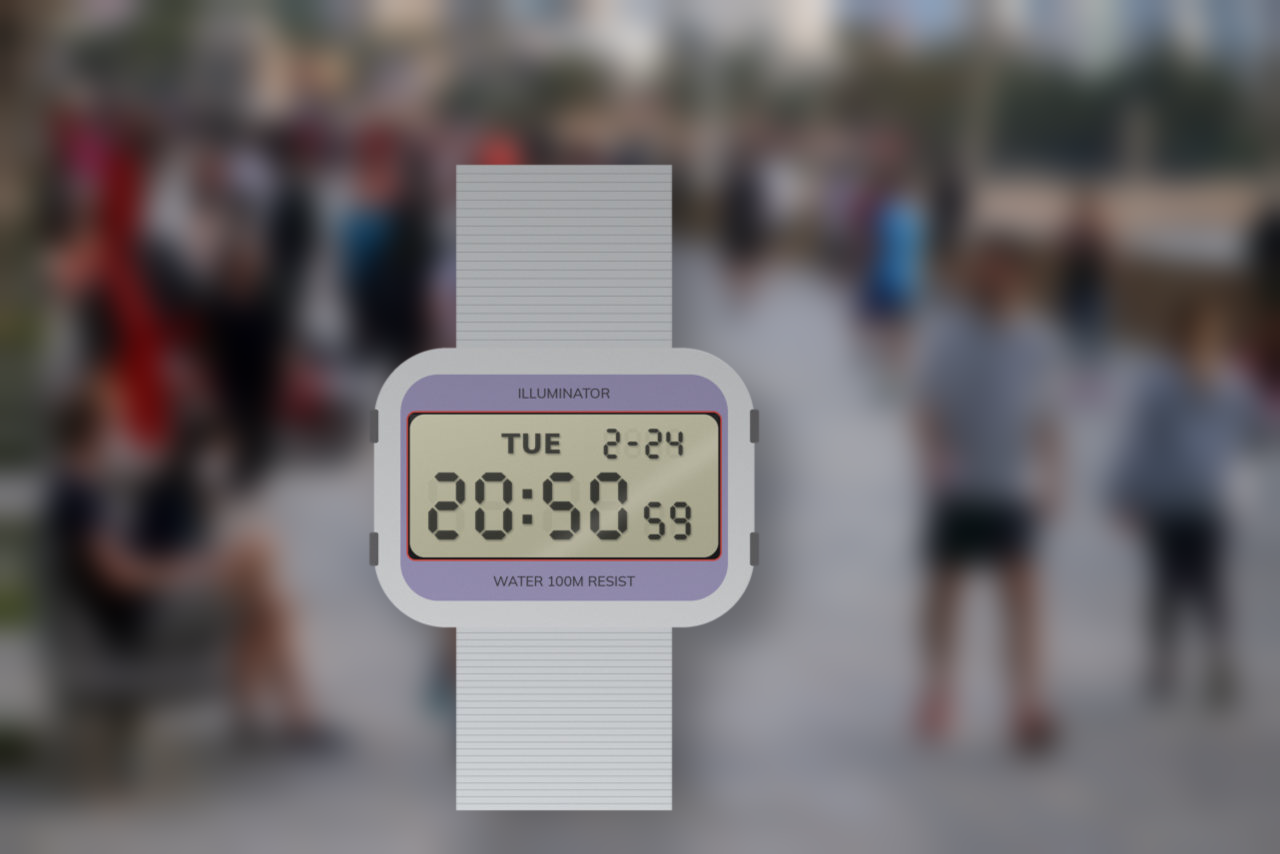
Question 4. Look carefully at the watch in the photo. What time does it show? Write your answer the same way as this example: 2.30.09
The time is 20.50.59
